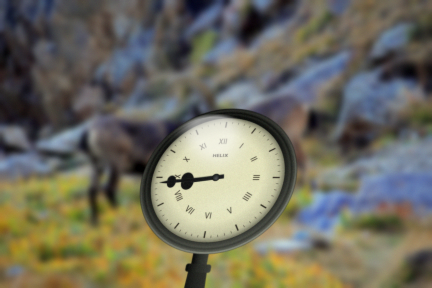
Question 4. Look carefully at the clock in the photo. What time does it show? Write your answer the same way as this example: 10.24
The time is 8.44
